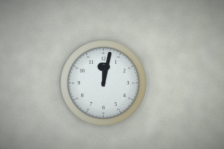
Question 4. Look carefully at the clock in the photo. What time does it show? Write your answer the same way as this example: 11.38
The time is 12.02
